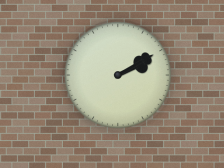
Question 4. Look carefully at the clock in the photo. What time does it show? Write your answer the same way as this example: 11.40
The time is 2.10
